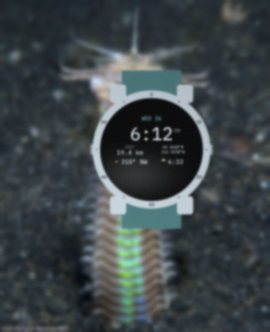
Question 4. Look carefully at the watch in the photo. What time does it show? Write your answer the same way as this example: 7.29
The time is 6.12
